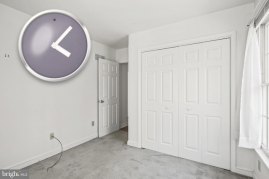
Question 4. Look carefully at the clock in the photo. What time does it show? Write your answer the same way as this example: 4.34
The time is 4.07
